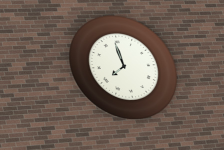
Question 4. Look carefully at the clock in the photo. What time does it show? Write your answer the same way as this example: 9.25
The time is 7.59
